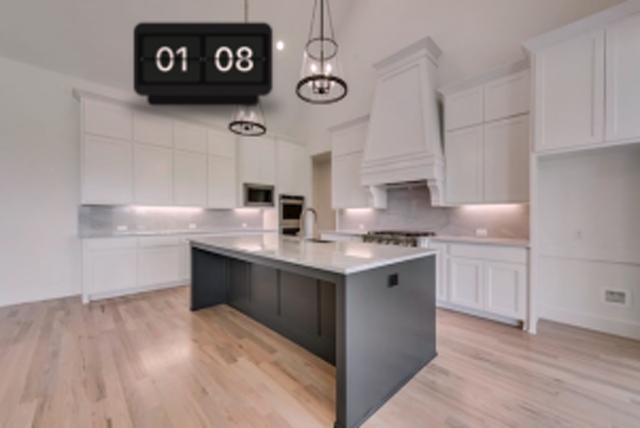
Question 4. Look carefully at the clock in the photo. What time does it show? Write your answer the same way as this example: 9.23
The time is 1.08
